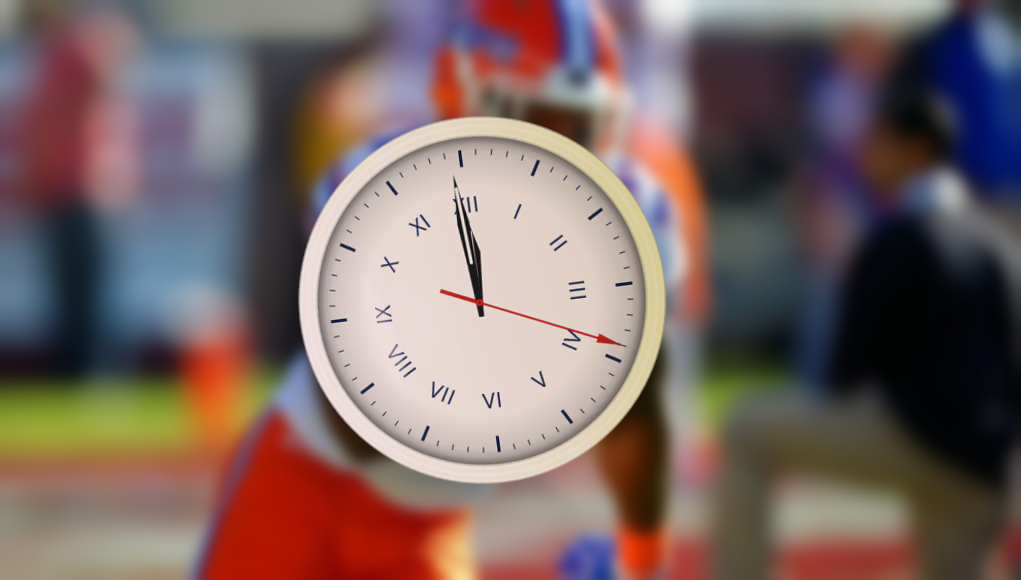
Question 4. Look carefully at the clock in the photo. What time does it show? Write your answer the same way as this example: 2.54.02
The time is 11.59.19
